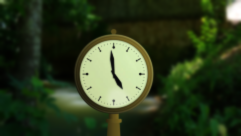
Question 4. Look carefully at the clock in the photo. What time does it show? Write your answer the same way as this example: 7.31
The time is 4.59
